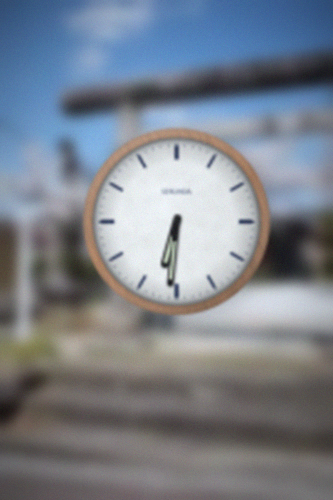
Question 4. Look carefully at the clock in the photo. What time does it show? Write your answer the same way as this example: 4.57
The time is 6.31
